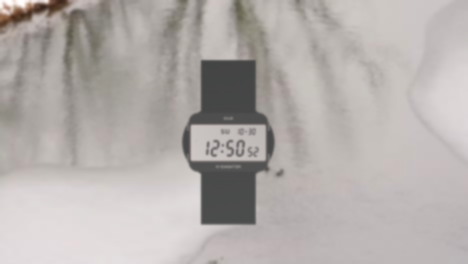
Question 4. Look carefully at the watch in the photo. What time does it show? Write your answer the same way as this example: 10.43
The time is 12.50
